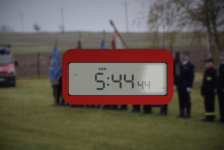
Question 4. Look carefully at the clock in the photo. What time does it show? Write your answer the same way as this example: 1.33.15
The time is 5.44.44
